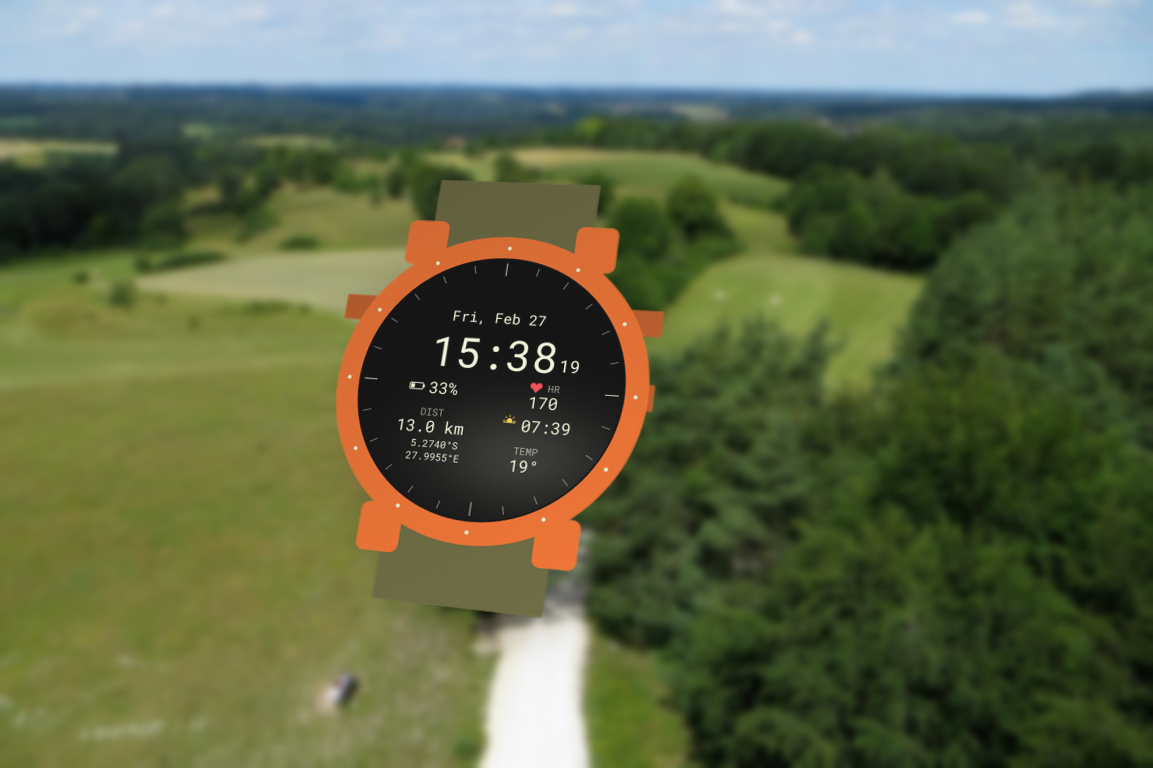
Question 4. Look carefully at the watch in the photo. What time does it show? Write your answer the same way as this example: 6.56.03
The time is 15.38.19
